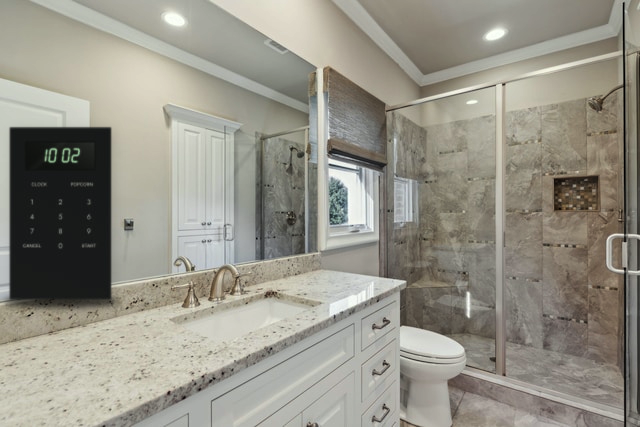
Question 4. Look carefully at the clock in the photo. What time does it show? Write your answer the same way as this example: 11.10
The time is 10.02
